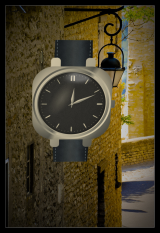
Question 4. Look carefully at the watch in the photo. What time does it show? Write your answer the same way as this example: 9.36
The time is 12.11
